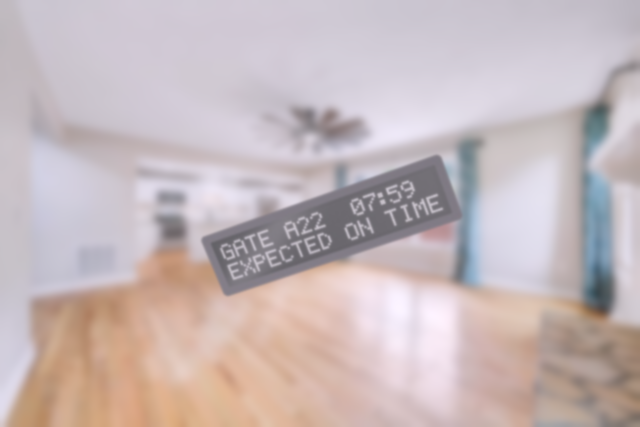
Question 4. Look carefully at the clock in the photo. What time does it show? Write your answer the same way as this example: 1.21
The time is 7.59
